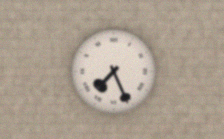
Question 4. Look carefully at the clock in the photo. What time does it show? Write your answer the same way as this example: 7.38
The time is 7.26
